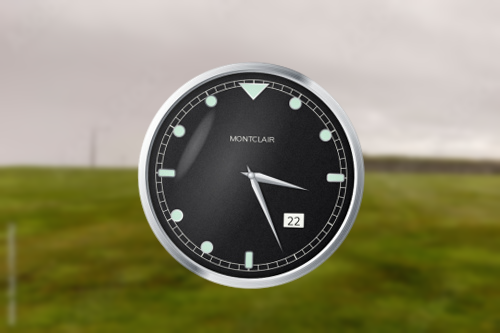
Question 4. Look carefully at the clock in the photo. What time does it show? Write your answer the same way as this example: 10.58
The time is 3.26
